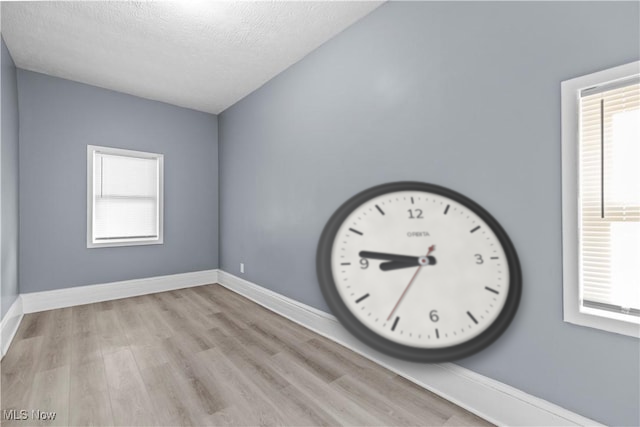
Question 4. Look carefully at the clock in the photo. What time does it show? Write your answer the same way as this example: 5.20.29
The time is 8.46.36
